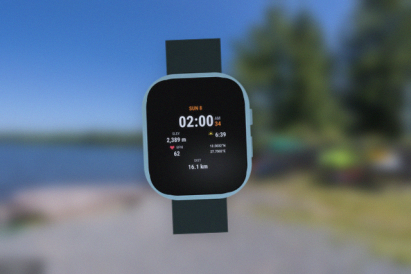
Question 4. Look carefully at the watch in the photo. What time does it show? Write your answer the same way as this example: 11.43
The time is 2.00
